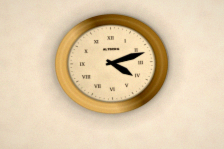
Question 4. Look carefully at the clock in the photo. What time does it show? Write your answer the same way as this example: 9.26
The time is 4.12
